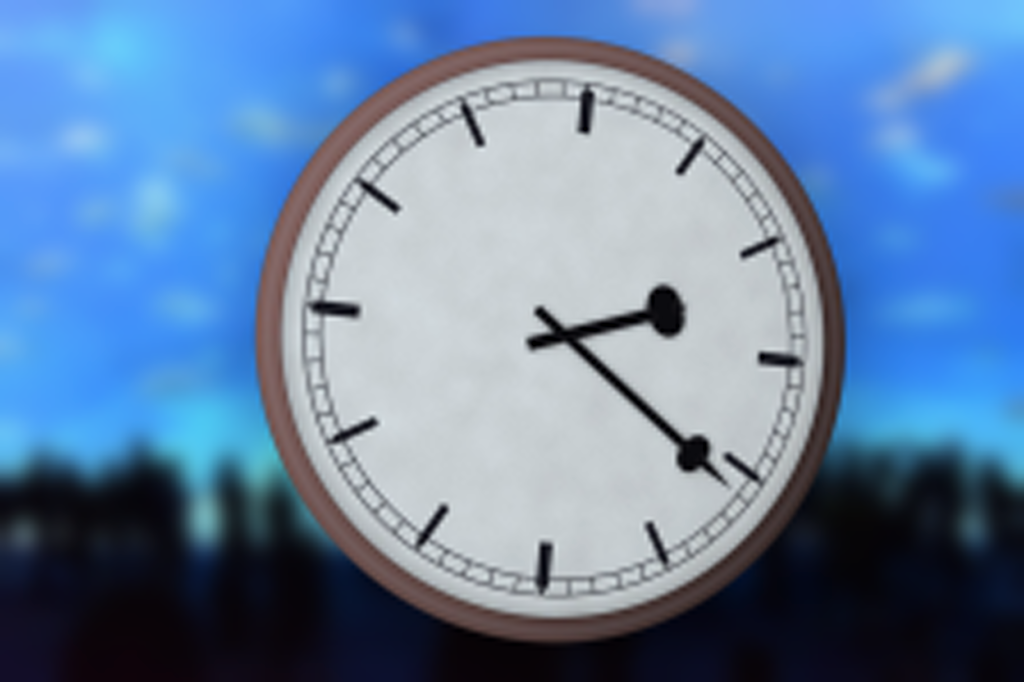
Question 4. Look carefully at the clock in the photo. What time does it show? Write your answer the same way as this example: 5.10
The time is 2.21
